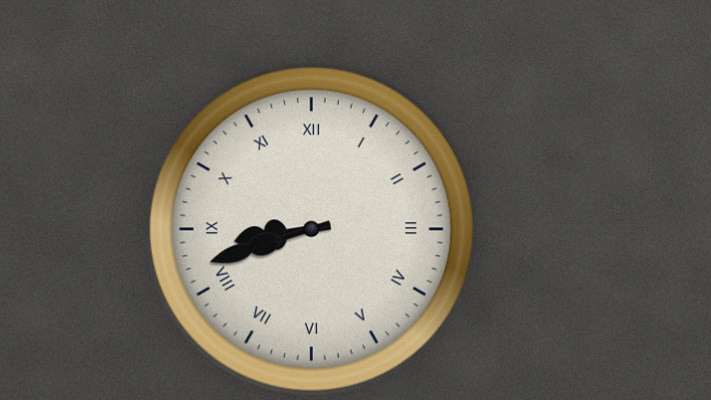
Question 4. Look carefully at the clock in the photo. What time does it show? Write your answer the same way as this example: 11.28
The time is 8.42
